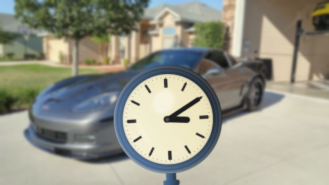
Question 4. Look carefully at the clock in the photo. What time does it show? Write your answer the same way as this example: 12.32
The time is 3.10
